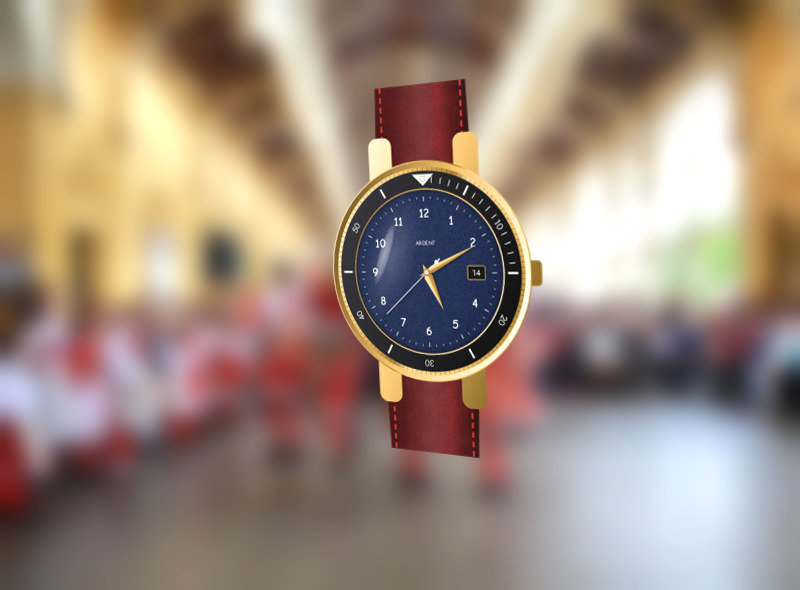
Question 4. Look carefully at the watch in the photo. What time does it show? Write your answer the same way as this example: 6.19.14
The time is 5.10.38
